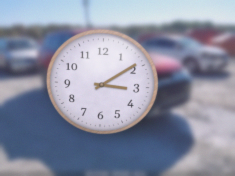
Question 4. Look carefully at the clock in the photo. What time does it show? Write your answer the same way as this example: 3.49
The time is 3.09
